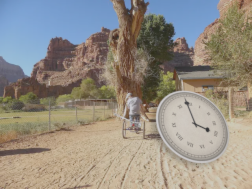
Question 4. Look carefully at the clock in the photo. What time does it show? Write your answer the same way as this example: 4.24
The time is 3.59
